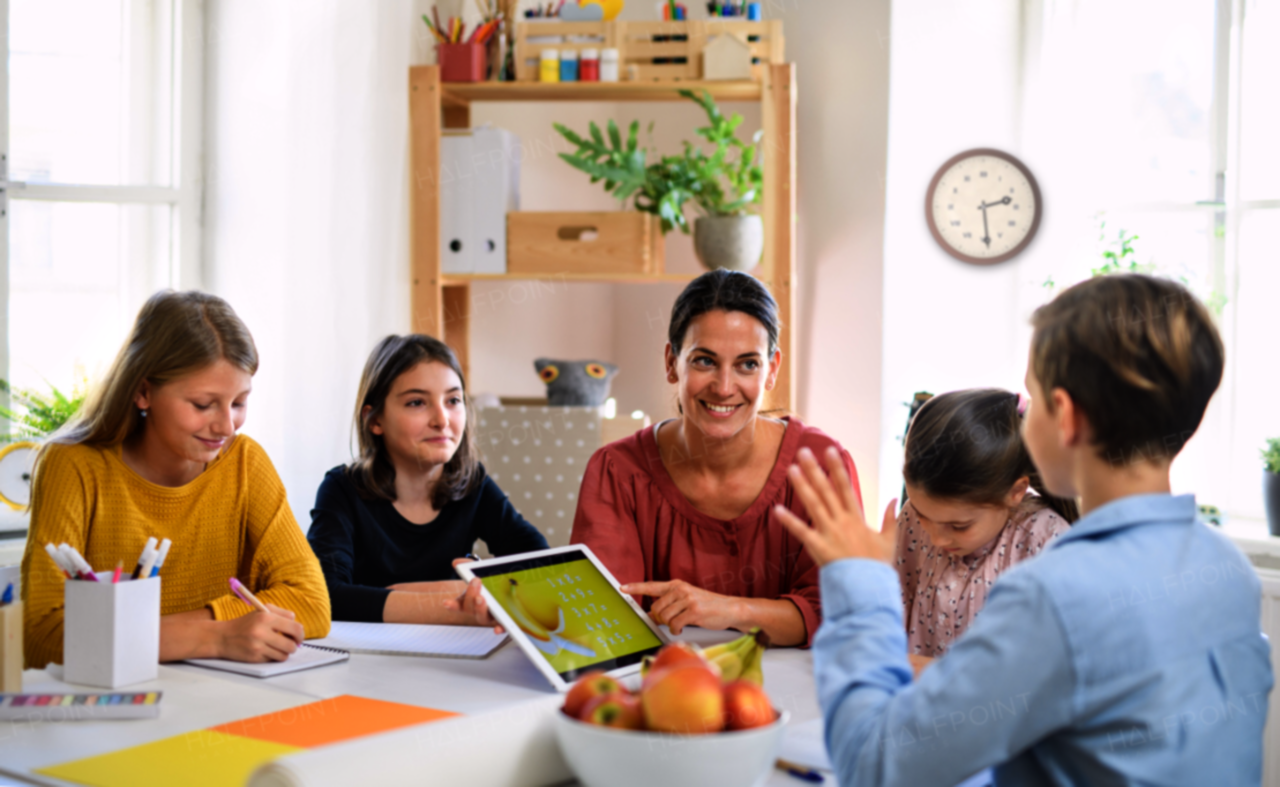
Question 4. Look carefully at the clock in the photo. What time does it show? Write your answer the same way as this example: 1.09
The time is 2.29
